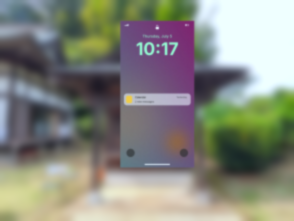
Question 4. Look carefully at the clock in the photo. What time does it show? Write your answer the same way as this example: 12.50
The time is 10.17
